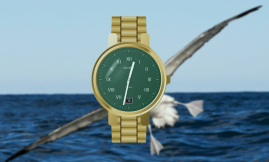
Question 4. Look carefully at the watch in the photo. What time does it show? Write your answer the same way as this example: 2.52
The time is 12.32
